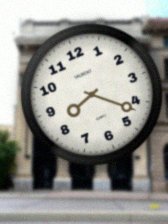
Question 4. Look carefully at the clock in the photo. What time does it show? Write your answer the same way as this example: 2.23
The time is 8.22
